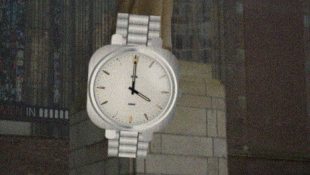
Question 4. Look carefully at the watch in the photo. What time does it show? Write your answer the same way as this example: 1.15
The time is 4.00
